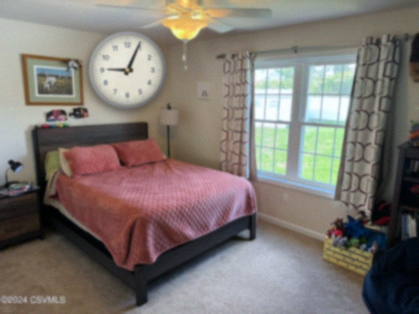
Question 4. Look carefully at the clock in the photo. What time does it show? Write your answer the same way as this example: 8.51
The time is 9.04
